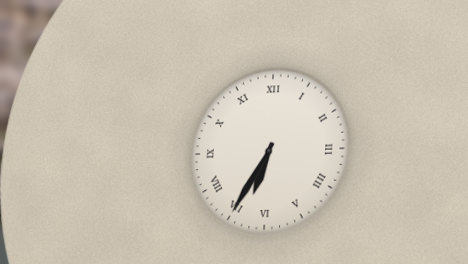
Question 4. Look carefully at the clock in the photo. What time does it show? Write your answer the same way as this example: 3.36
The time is 6.35
